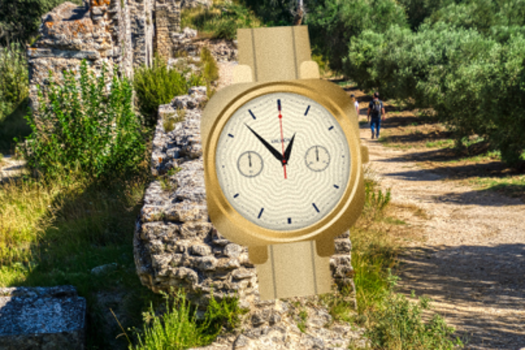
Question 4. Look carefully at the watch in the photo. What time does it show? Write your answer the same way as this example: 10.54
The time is 12.53
